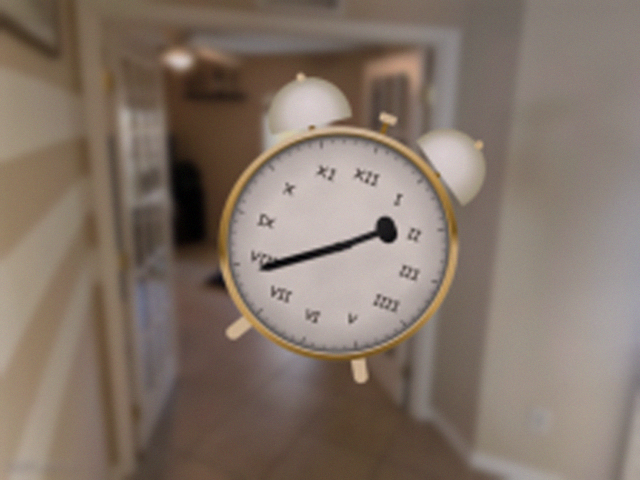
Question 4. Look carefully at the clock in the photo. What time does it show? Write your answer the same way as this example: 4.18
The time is 1.39
